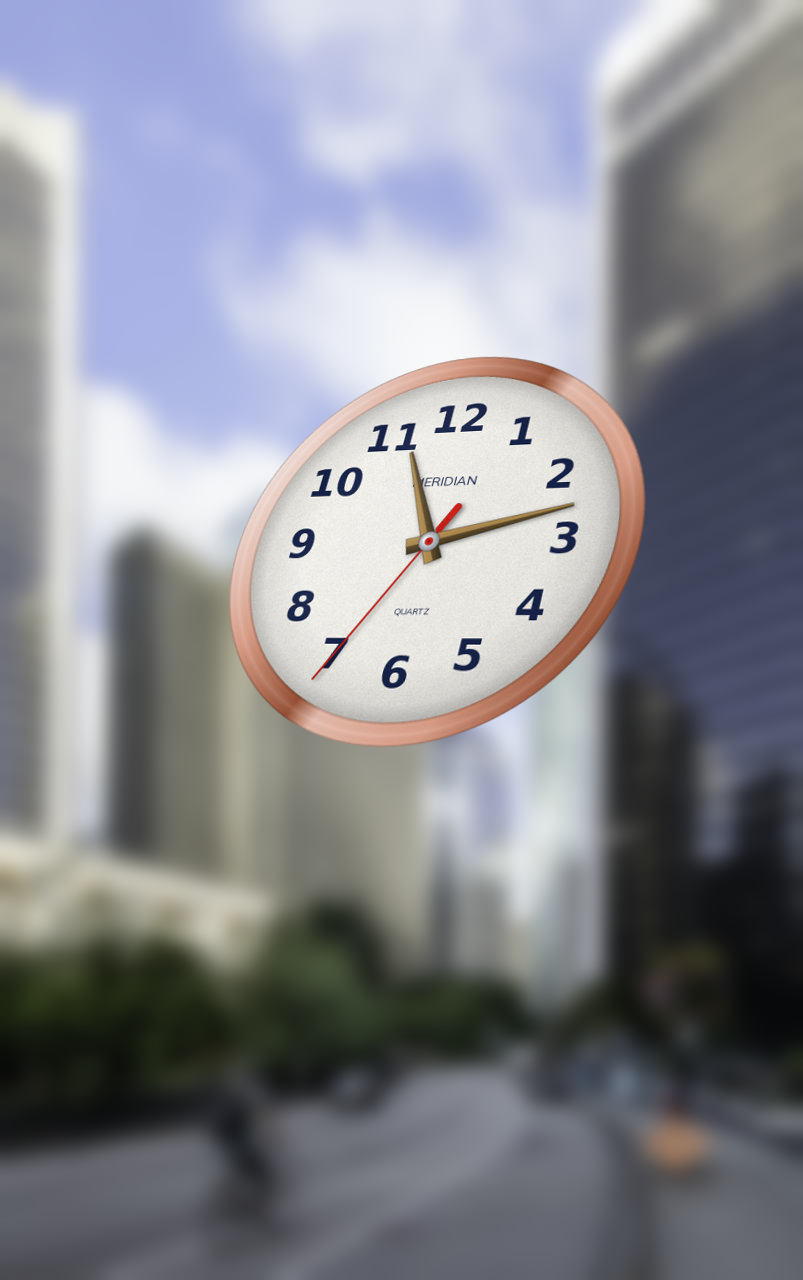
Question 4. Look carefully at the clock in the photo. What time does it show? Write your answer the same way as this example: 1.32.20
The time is 11.12.35
